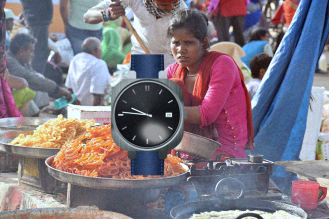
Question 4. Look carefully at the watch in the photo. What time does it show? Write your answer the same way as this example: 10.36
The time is 9.46
